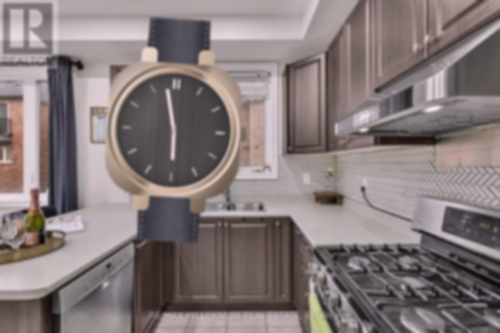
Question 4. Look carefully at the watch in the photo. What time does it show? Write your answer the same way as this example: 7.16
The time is 5.58
